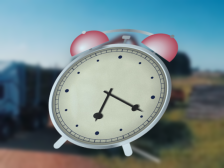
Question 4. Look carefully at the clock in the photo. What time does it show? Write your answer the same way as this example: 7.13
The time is 6.19
